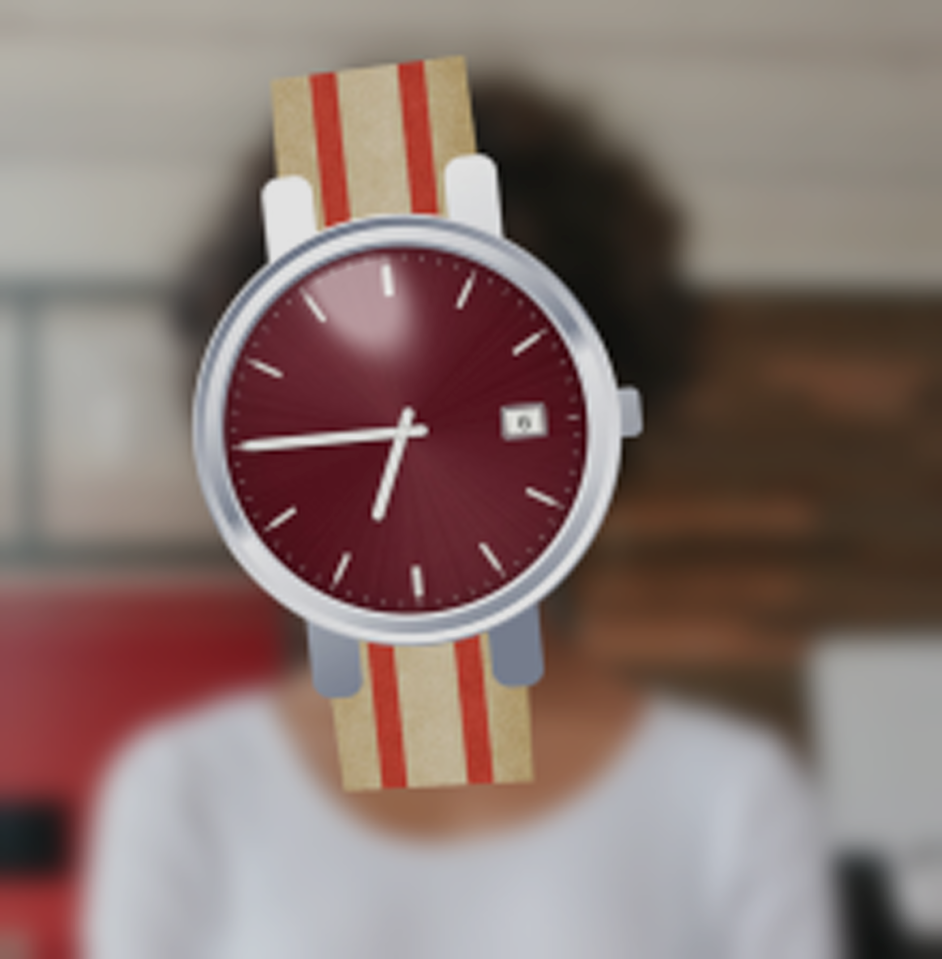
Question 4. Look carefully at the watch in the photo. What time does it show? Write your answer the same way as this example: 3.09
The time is 6.45
